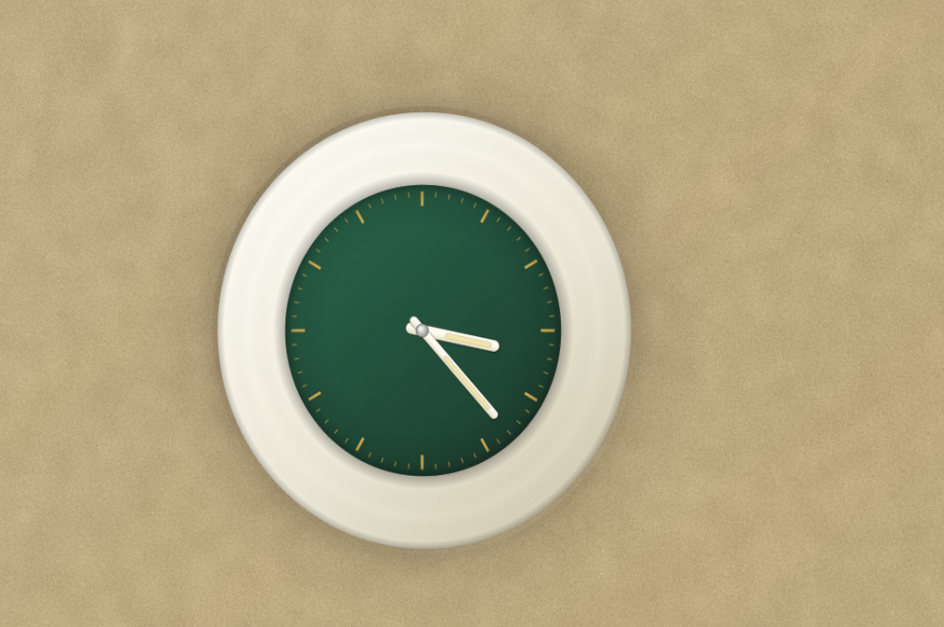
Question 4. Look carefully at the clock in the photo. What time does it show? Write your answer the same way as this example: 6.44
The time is 3.23
